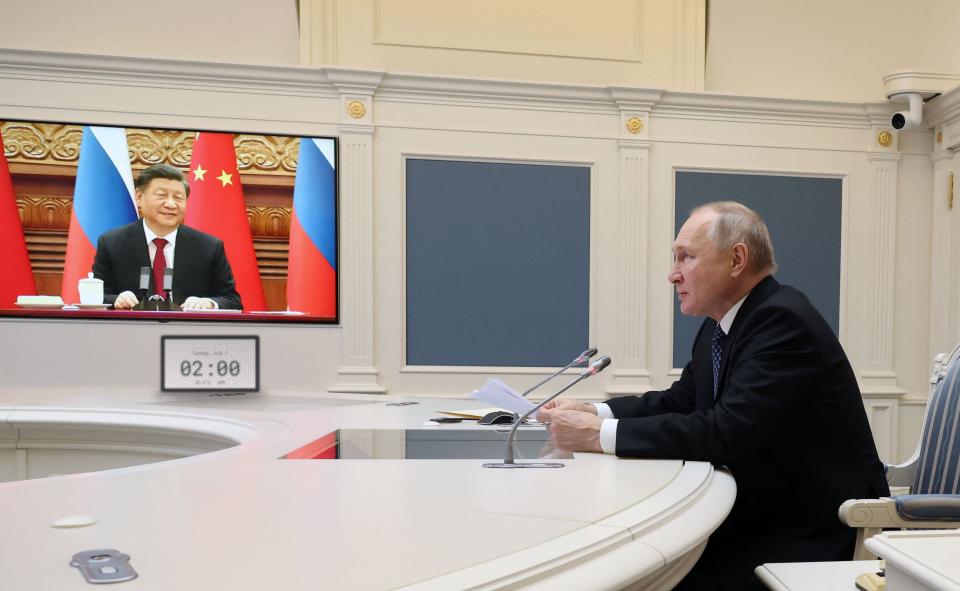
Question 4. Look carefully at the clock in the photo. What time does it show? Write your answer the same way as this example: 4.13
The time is 2.00
